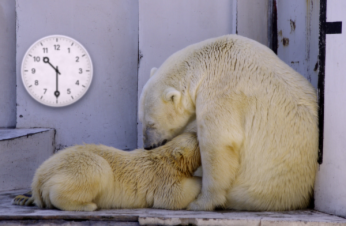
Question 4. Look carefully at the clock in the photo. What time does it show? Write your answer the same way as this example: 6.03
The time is 10.30
